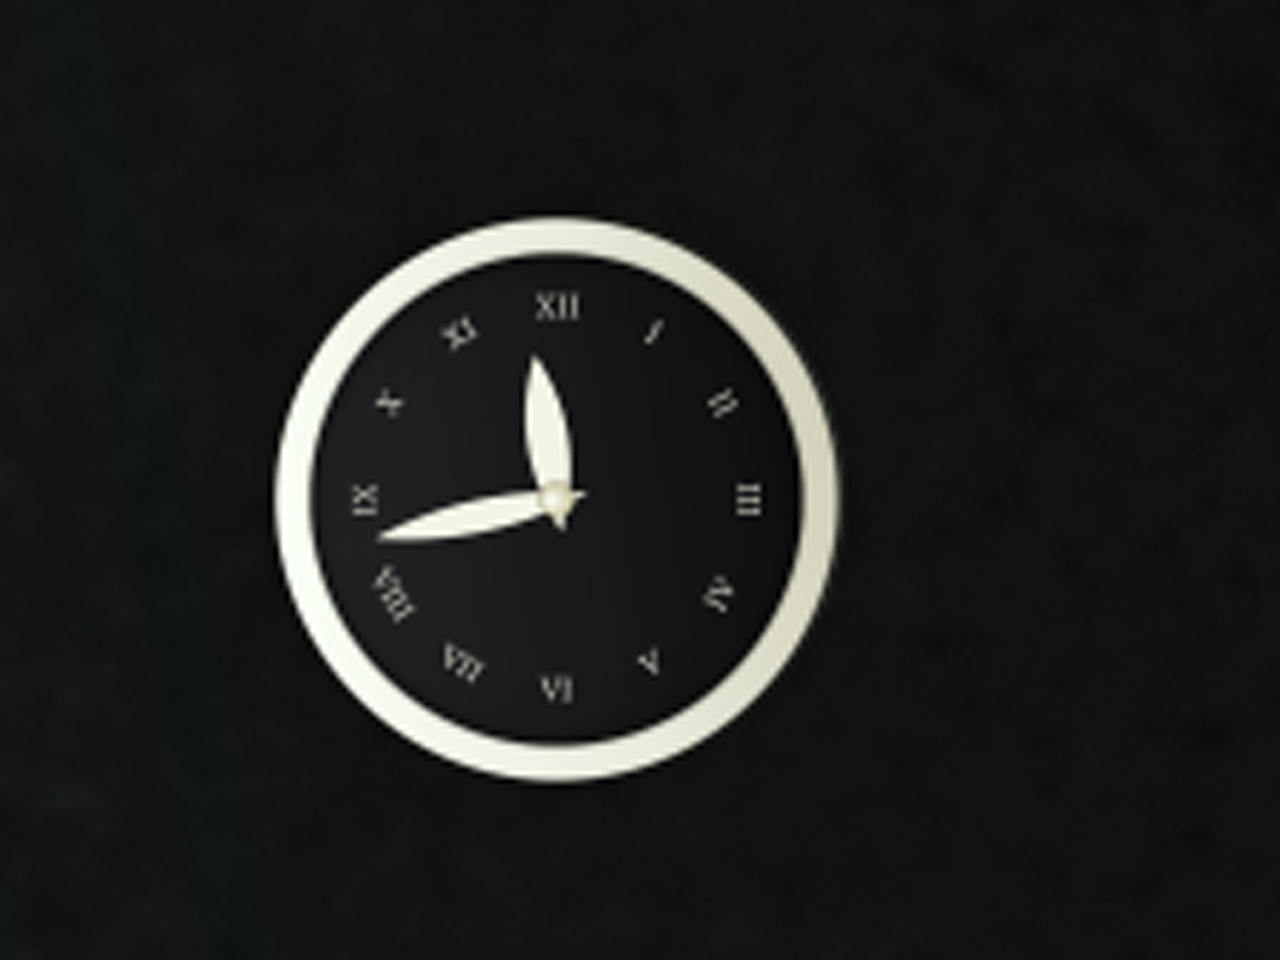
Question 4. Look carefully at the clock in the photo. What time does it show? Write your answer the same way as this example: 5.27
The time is 11.43
